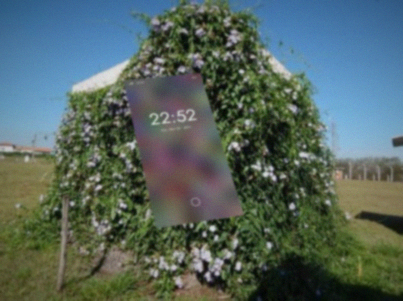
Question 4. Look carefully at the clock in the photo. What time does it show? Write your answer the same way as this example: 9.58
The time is 22.52
